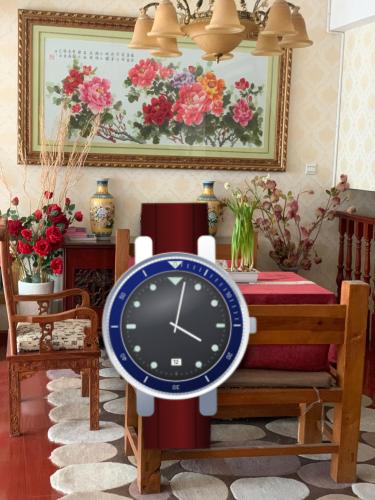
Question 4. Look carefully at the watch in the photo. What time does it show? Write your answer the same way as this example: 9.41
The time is 4.02
